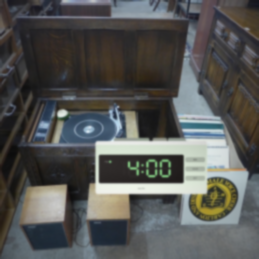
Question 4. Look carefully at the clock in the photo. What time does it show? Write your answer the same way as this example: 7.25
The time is 4.00
